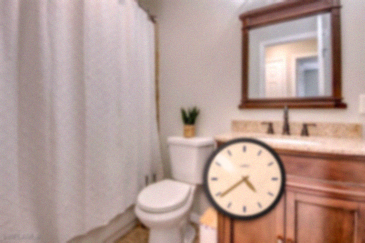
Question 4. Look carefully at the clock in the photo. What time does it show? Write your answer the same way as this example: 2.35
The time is 4.39
